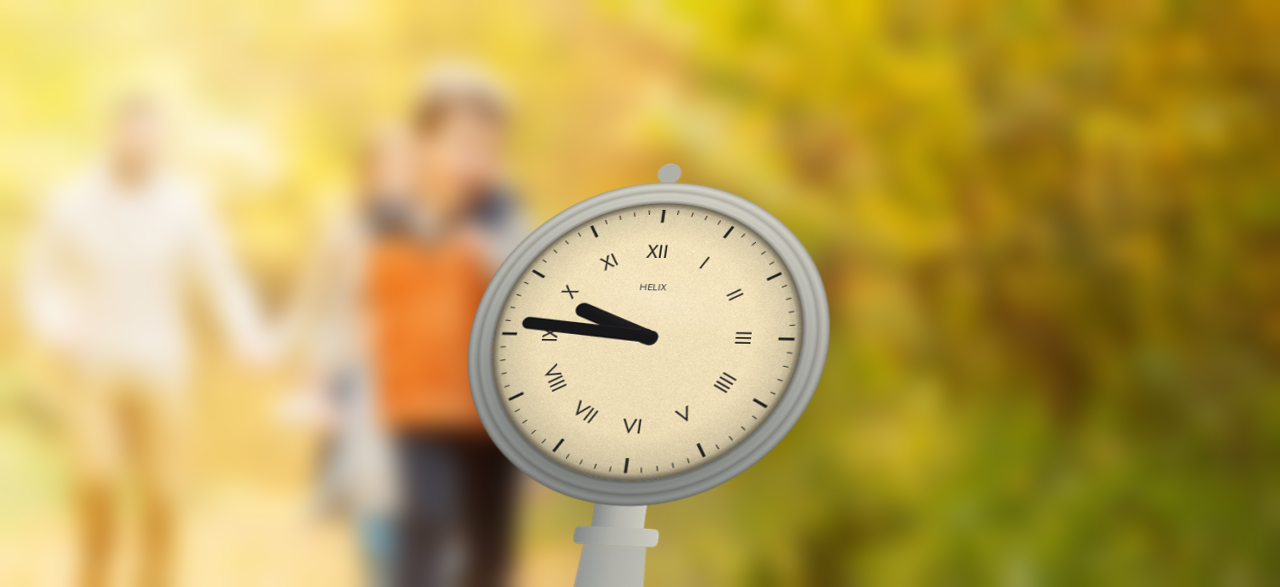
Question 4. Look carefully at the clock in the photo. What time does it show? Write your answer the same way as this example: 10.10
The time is 9.46
